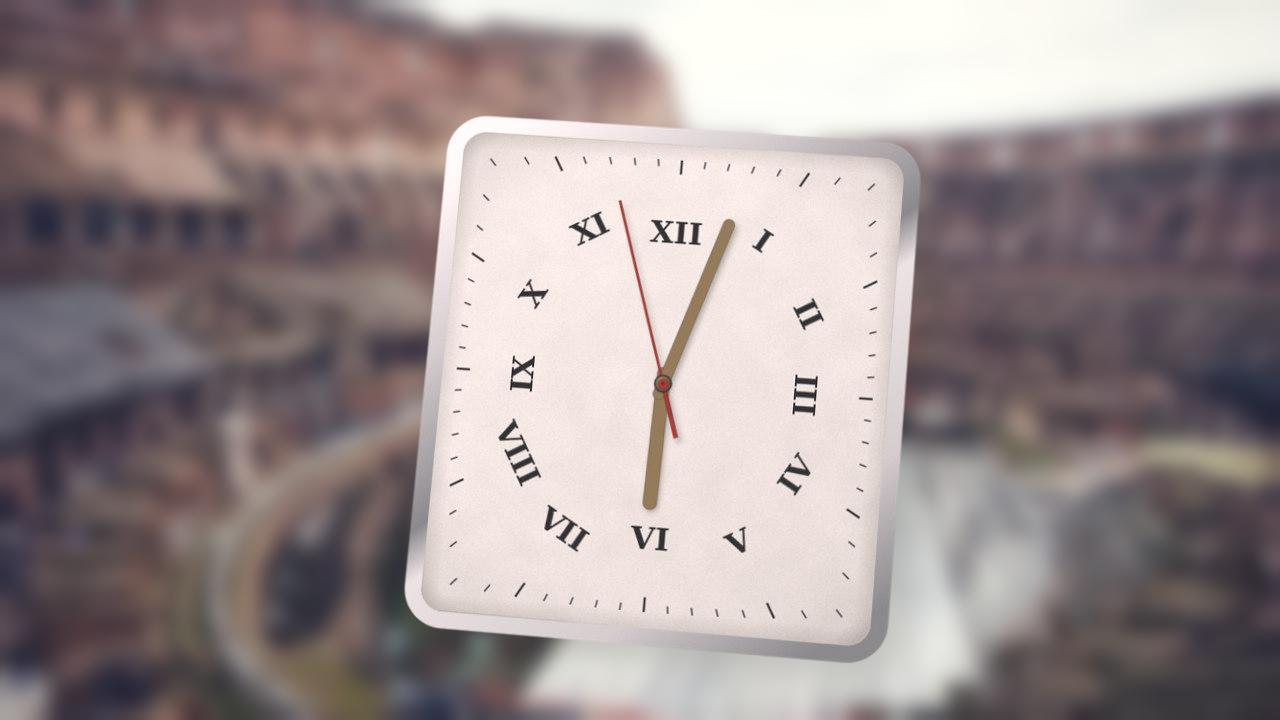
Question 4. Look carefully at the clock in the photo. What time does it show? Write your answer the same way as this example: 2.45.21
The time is 6.02.57
